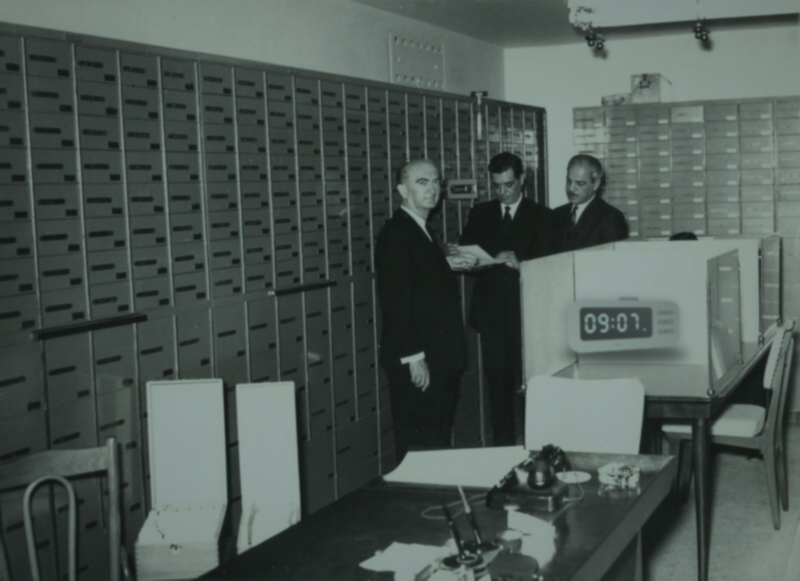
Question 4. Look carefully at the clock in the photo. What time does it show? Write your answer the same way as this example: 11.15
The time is 9.07
